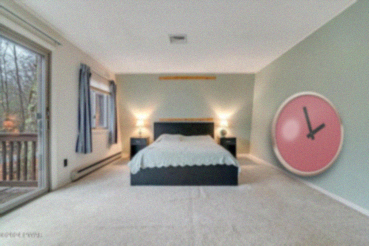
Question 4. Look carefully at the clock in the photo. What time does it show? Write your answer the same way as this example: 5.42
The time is 1.57
